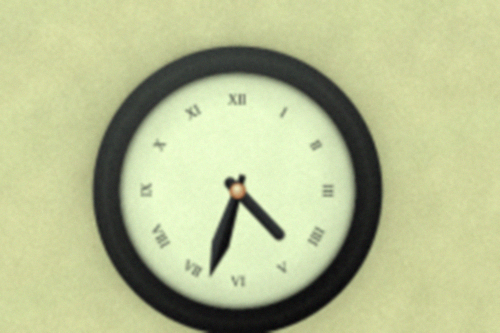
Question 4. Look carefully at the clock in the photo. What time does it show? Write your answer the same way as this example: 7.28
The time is 4.33
